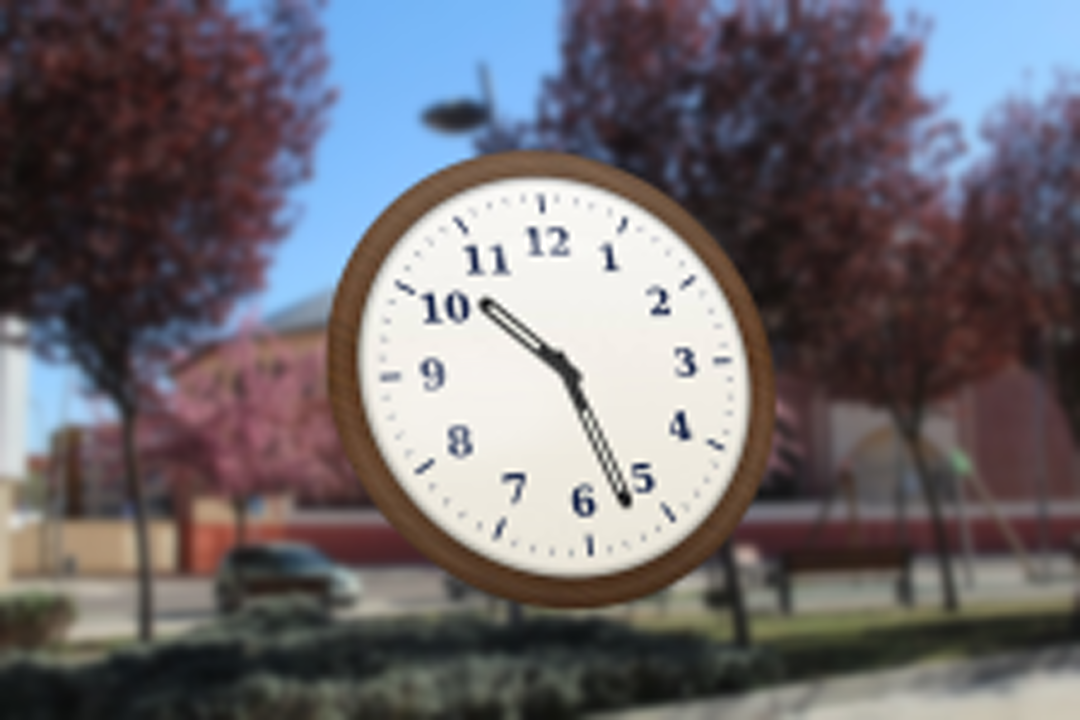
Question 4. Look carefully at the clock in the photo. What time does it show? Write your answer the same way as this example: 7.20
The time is 10.27
